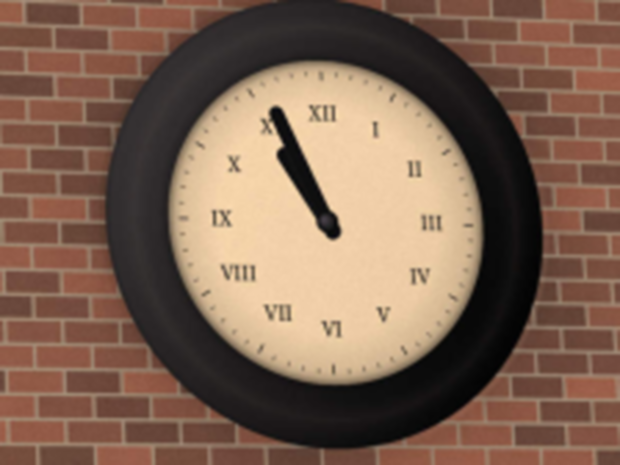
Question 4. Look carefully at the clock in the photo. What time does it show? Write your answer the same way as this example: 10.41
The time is 10.56
